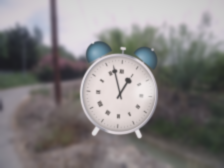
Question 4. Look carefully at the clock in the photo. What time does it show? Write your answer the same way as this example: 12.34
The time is 12.57
